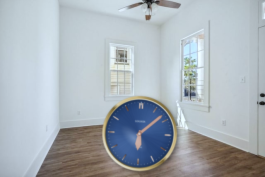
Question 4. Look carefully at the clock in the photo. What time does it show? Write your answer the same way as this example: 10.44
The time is 6.08
